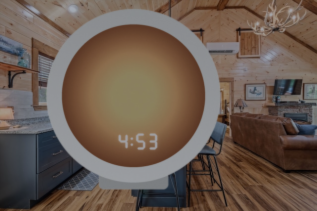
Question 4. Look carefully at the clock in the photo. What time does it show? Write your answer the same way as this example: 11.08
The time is 4.53
